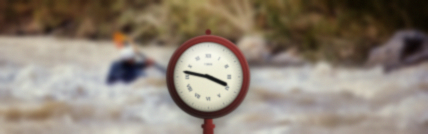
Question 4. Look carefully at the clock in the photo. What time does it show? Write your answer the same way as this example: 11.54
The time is 3.47
